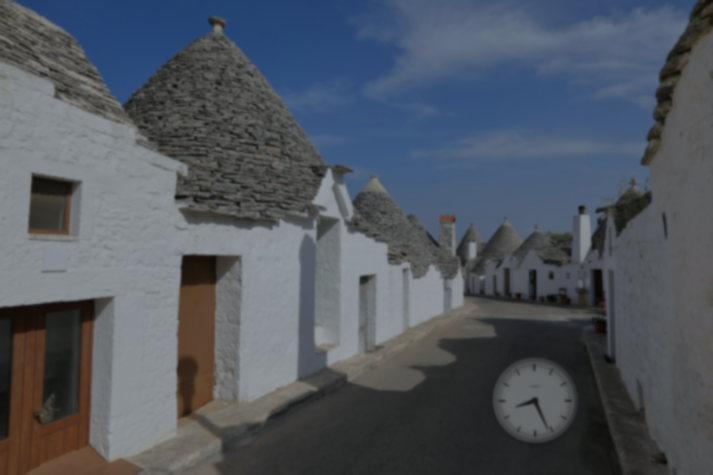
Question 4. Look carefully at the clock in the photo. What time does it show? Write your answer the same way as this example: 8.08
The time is 8.26
